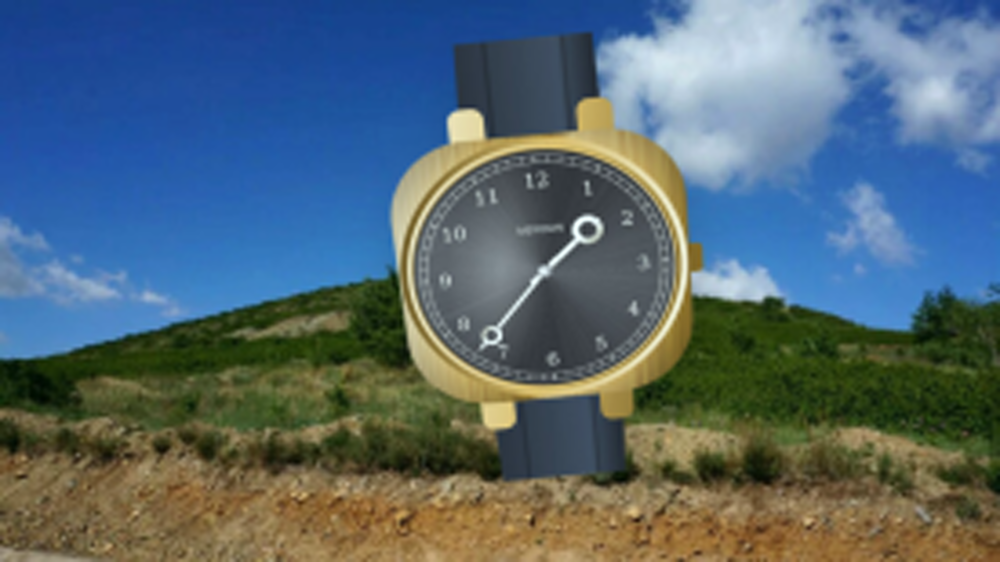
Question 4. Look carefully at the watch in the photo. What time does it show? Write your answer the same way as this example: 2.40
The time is 1.37
